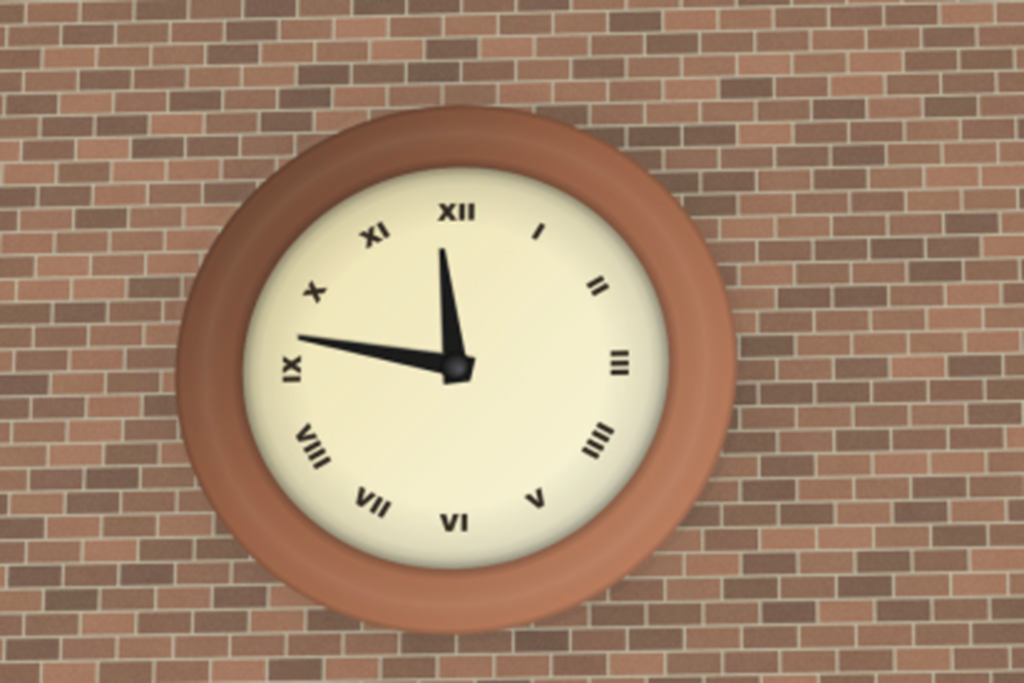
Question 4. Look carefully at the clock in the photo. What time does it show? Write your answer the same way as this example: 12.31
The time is 11.47
